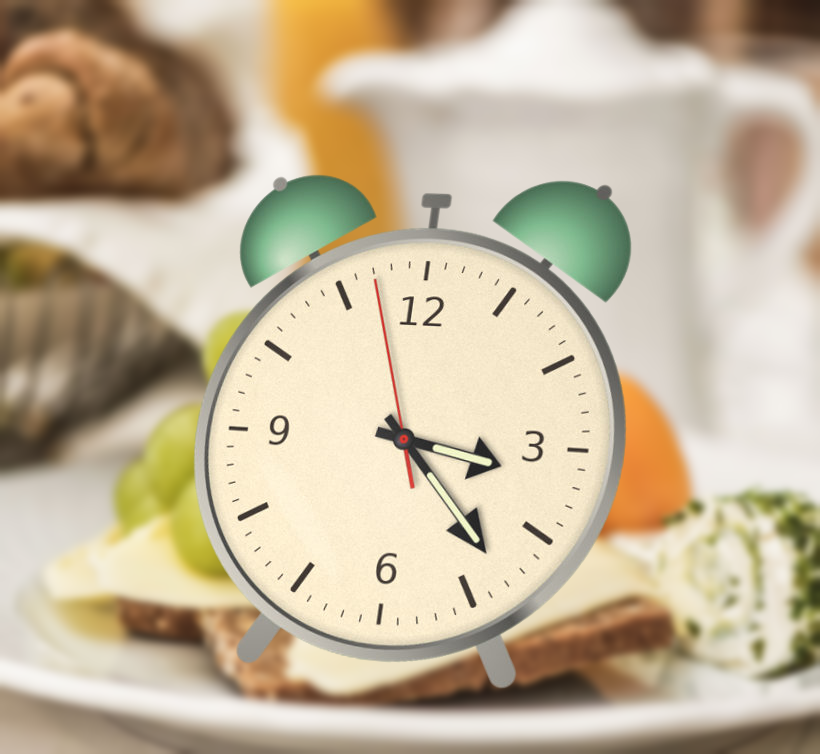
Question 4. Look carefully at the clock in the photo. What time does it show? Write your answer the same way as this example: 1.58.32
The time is 3.22.57
